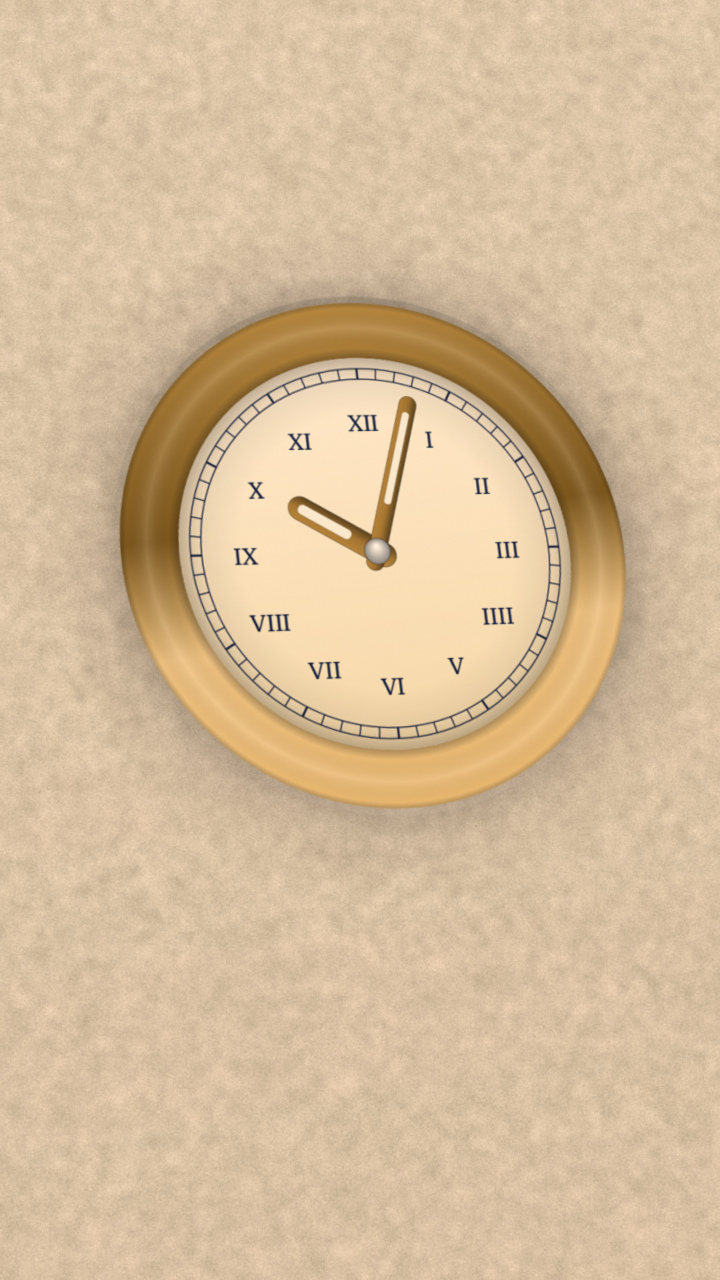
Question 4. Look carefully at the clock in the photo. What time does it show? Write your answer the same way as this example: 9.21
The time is 10.03
